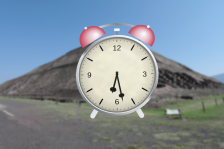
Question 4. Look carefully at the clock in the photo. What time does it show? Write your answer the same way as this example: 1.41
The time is 6.28
